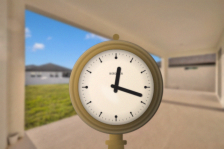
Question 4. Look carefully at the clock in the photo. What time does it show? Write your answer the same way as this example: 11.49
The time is 12.18
